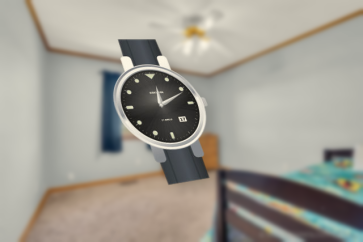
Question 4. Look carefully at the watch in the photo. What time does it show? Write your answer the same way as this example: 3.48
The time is 12.11
